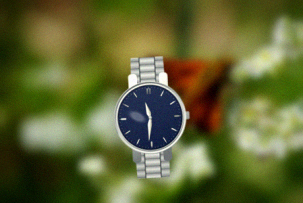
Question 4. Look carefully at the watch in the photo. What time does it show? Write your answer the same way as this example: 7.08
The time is 11.31
